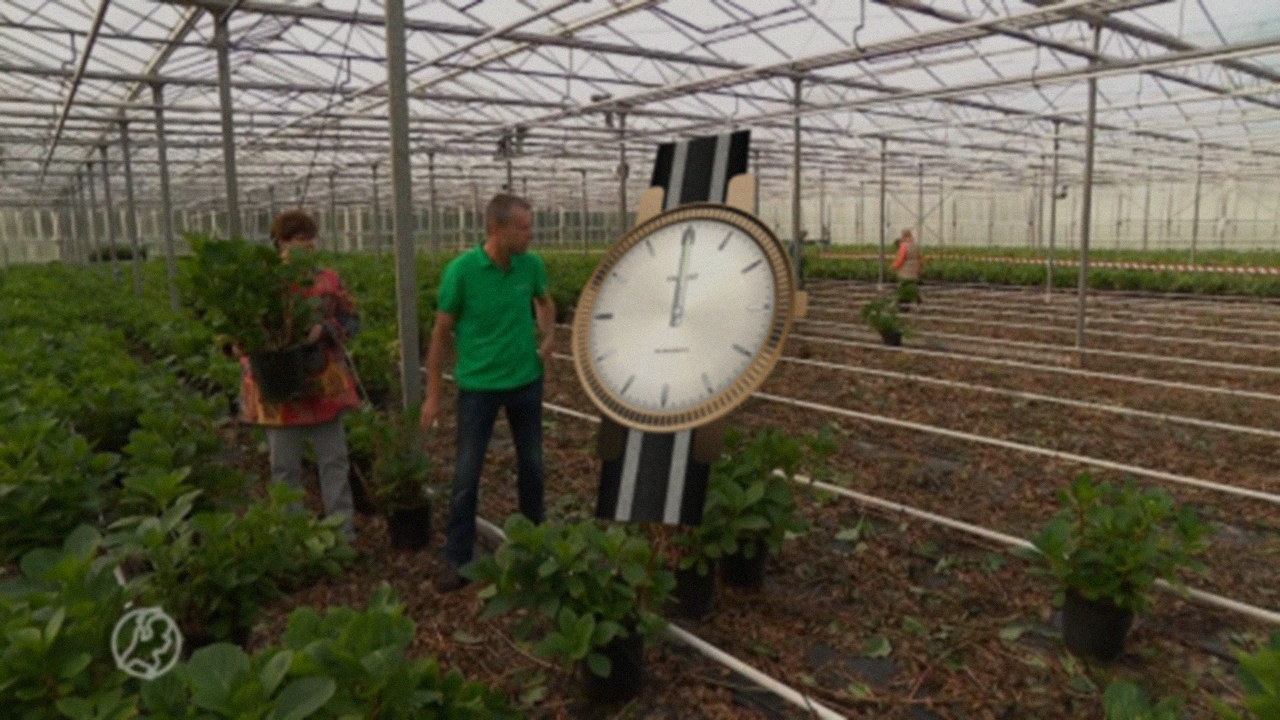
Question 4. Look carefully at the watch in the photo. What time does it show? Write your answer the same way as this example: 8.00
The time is 12.00
